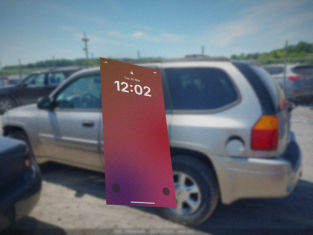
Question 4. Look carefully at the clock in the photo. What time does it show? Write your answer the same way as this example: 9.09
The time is 12.02
